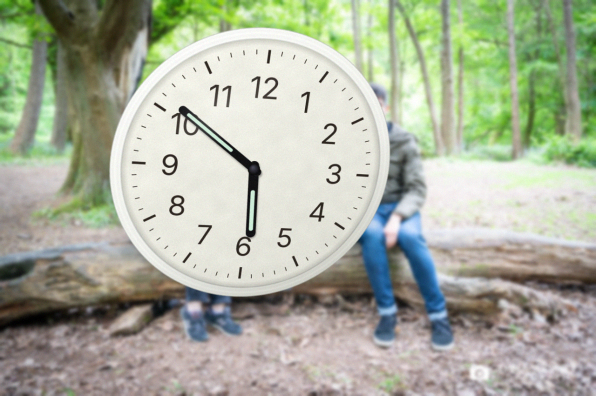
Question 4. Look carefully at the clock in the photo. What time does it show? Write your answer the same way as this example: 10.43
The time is 5.51
